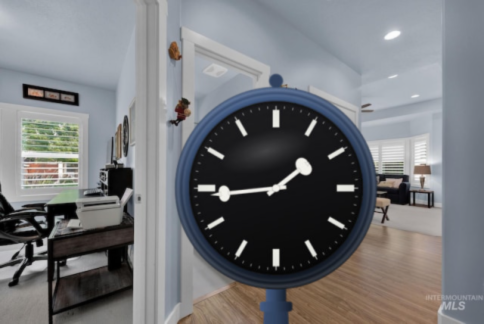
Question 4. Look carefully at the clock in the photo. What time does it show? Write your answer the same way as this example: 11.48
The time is 1.44
